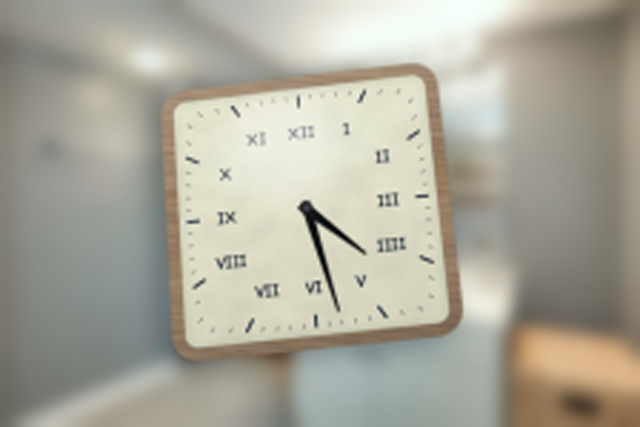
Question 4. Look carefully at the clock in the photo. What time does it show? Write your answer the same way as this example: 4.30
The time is 4.28
